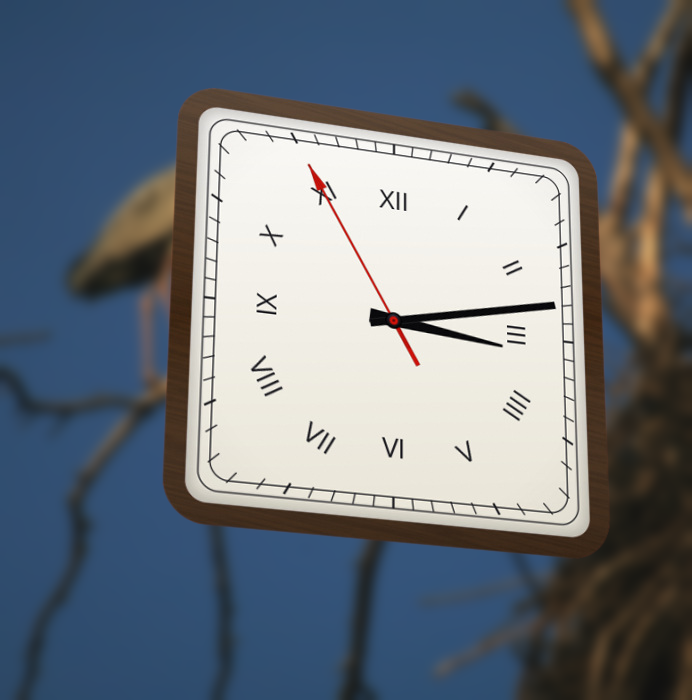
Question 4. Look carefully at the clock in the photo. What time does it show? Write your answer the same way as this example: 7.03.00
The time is 3.12.55
